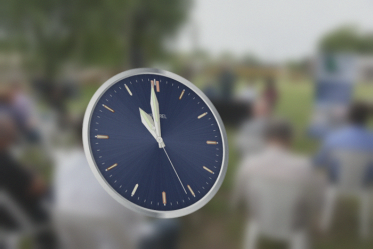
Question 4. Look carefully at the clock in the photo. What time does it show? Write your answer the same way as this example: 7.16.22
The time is 10.59.26
